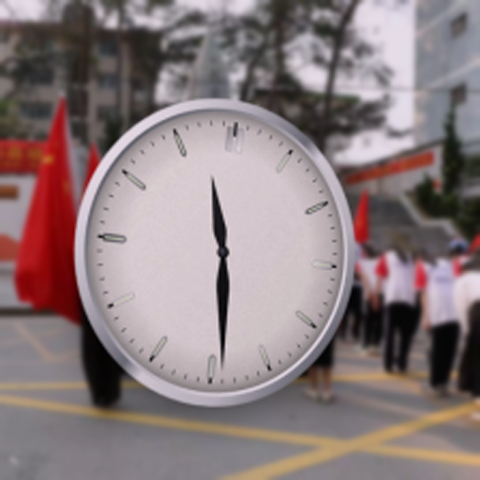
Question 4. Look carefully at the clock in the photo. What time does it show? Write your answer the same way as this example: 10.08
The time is 11.29
